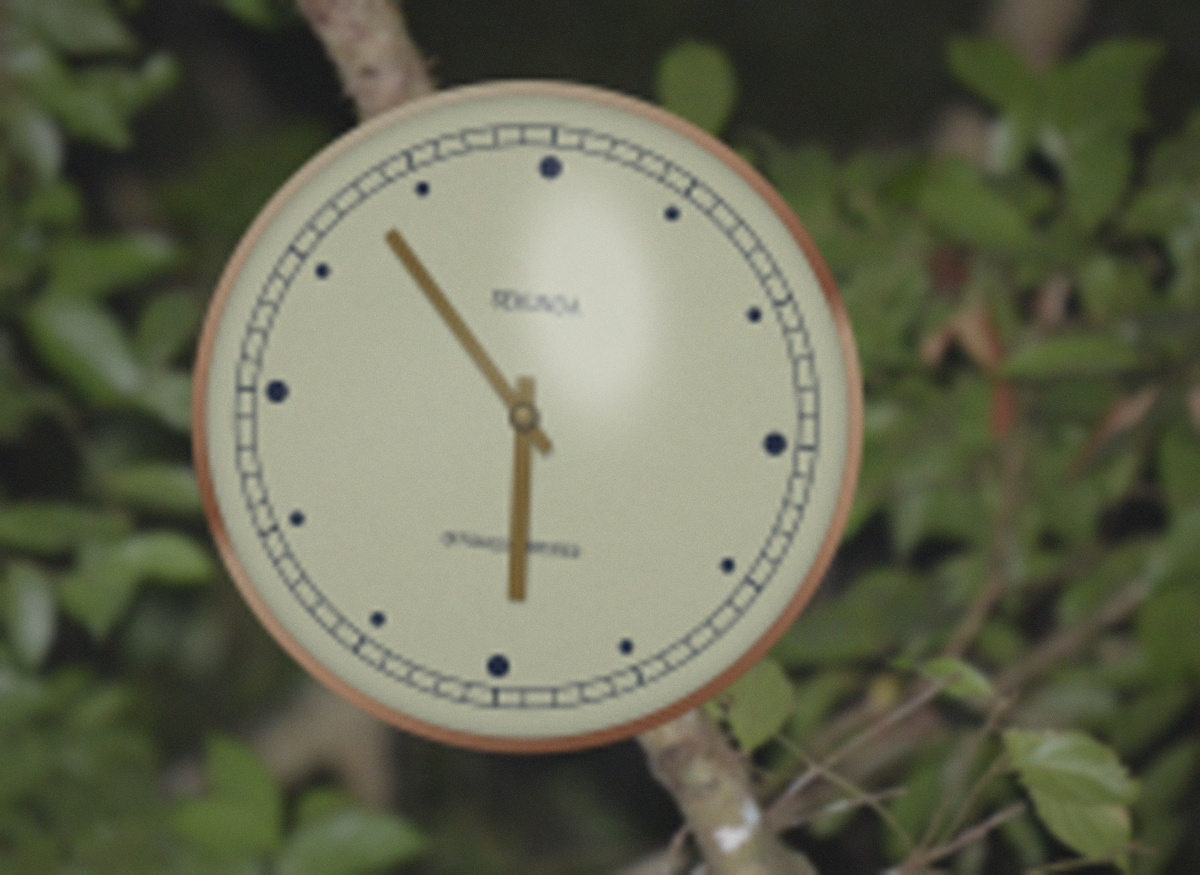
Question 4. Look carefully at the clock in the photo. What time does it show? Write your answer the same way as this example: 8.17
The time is 5.53
